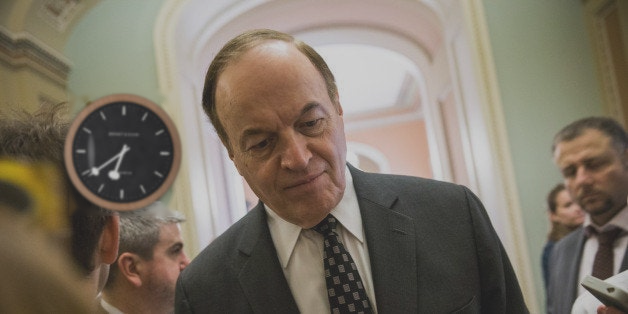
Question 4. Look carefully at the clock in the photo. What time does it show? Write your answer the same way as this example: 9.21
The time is 6.39
